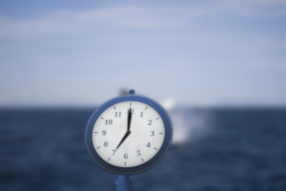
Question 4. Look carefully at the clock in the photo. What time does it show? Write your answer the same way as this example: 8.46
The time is 7.00
